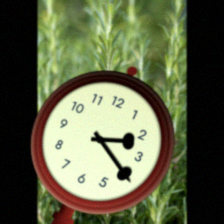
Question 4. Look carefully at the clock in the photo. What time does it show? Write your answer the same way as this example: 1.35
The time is 2.20
